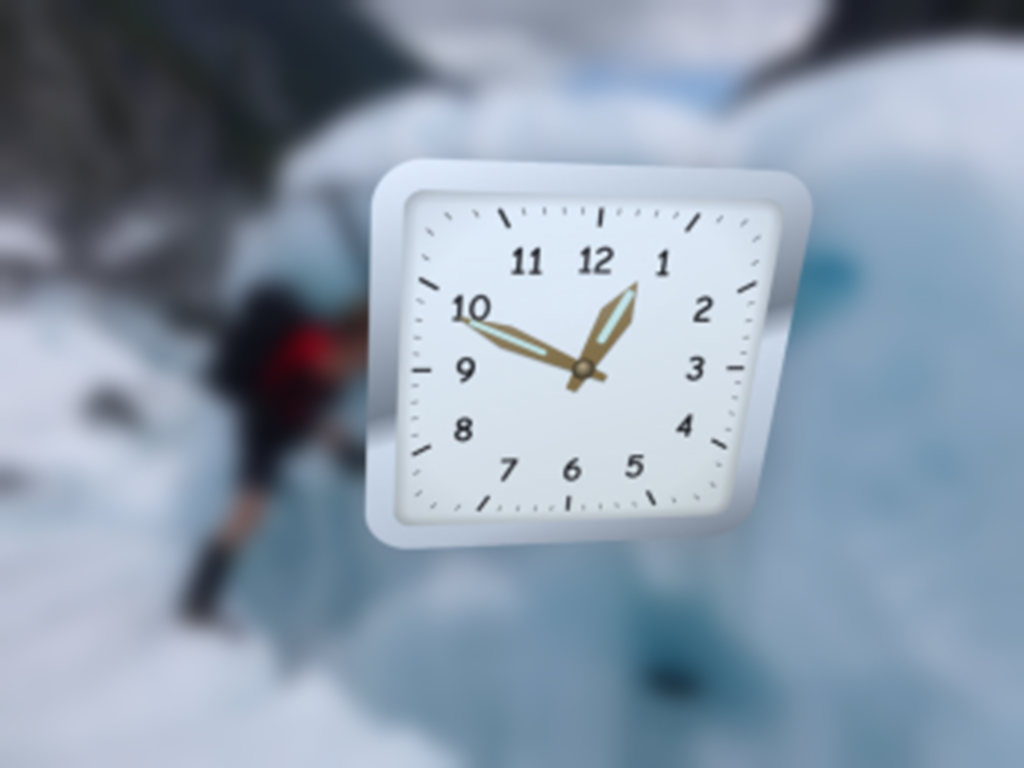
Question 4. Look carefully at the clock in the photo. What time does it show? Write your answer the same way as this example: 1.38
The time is 12.49
